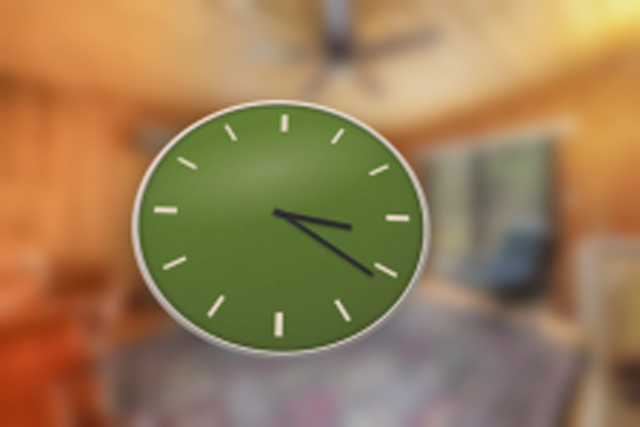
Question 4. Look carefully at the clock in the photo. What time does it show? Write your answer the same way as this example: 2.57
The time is 3.21
